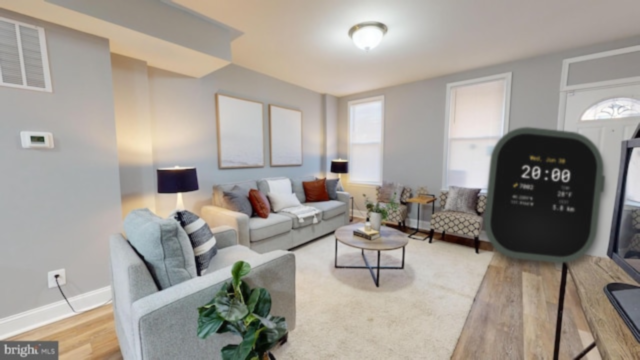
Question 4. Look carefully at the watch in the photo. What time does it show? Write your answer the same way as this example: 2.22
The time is 20.00
